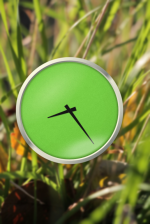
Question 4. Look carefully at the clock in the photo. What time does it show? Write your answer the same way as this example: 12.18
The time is 8.24
